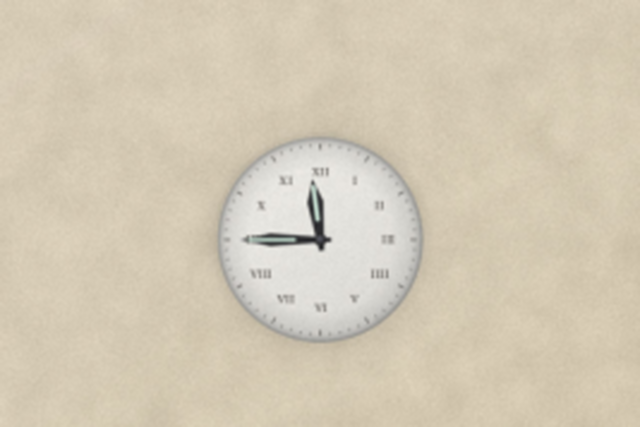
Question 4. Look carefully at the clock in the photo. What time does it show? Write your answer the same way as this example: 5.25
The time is 11.45
